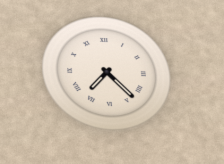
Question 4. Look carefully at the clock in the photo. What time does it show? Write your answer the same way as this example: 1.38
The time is 7.23
